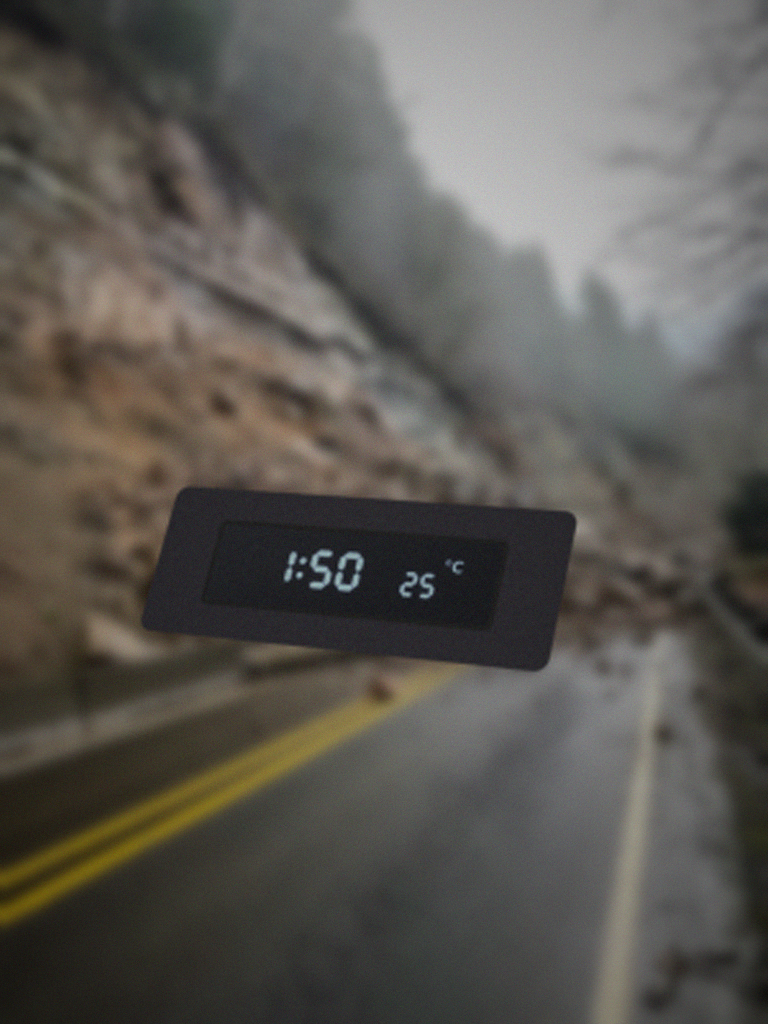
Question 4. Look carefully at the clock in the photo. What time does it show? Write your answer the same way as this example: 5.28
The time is 1.50
